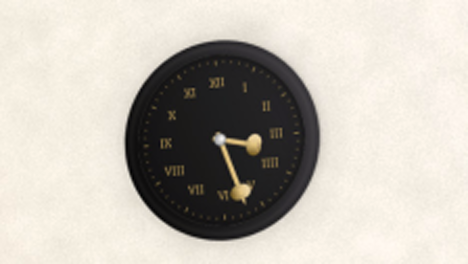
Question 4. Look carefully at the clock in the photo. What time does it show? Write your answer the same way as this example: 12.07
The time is 3.27
